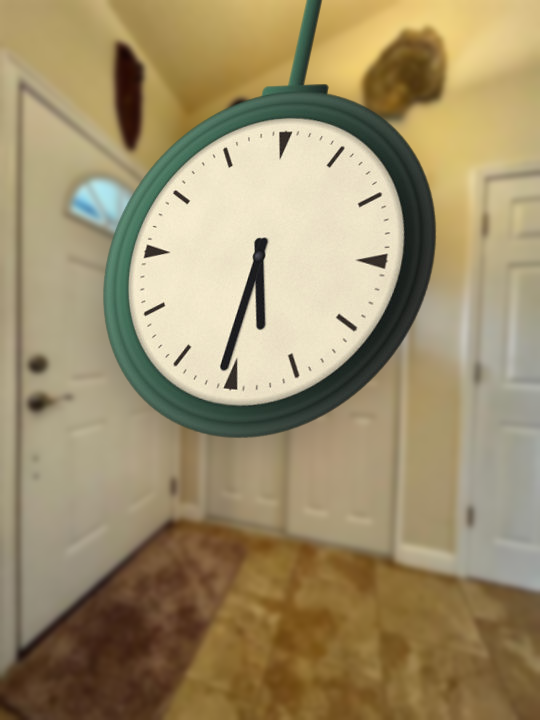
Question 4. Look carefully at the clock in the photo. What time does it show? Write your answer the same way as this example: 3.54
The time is 5.31
